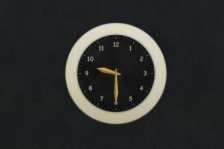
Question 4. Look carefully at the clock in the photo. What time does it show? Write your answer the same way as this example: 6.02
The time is 9.30
